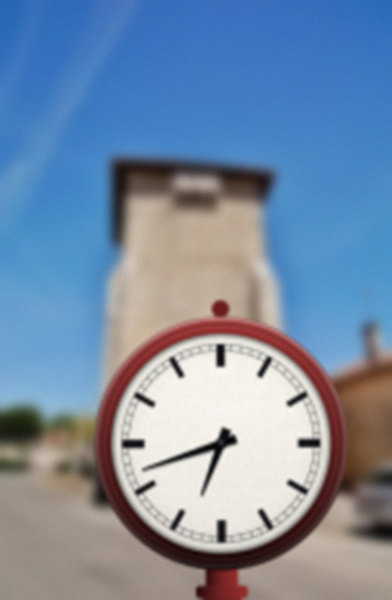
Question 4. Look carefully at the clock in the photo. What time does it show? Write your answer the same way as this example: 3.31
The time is 6.42
